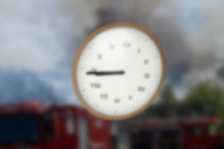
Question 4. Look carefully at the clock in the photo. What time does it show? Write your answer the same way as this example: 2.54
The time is 8.44
